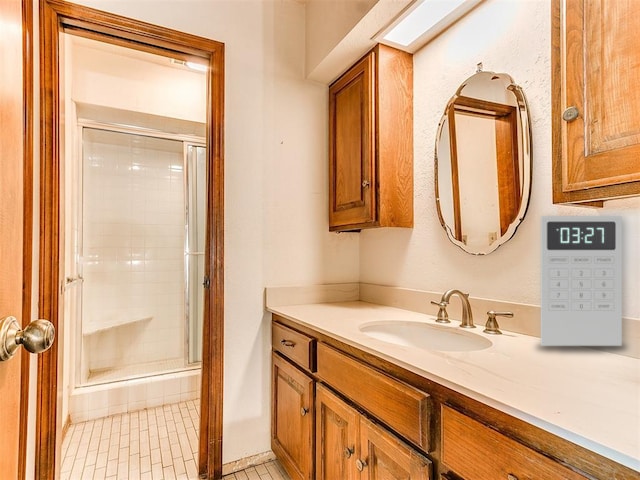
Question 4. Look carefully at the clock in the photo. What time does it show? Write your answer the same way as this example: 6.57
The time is 3.27
